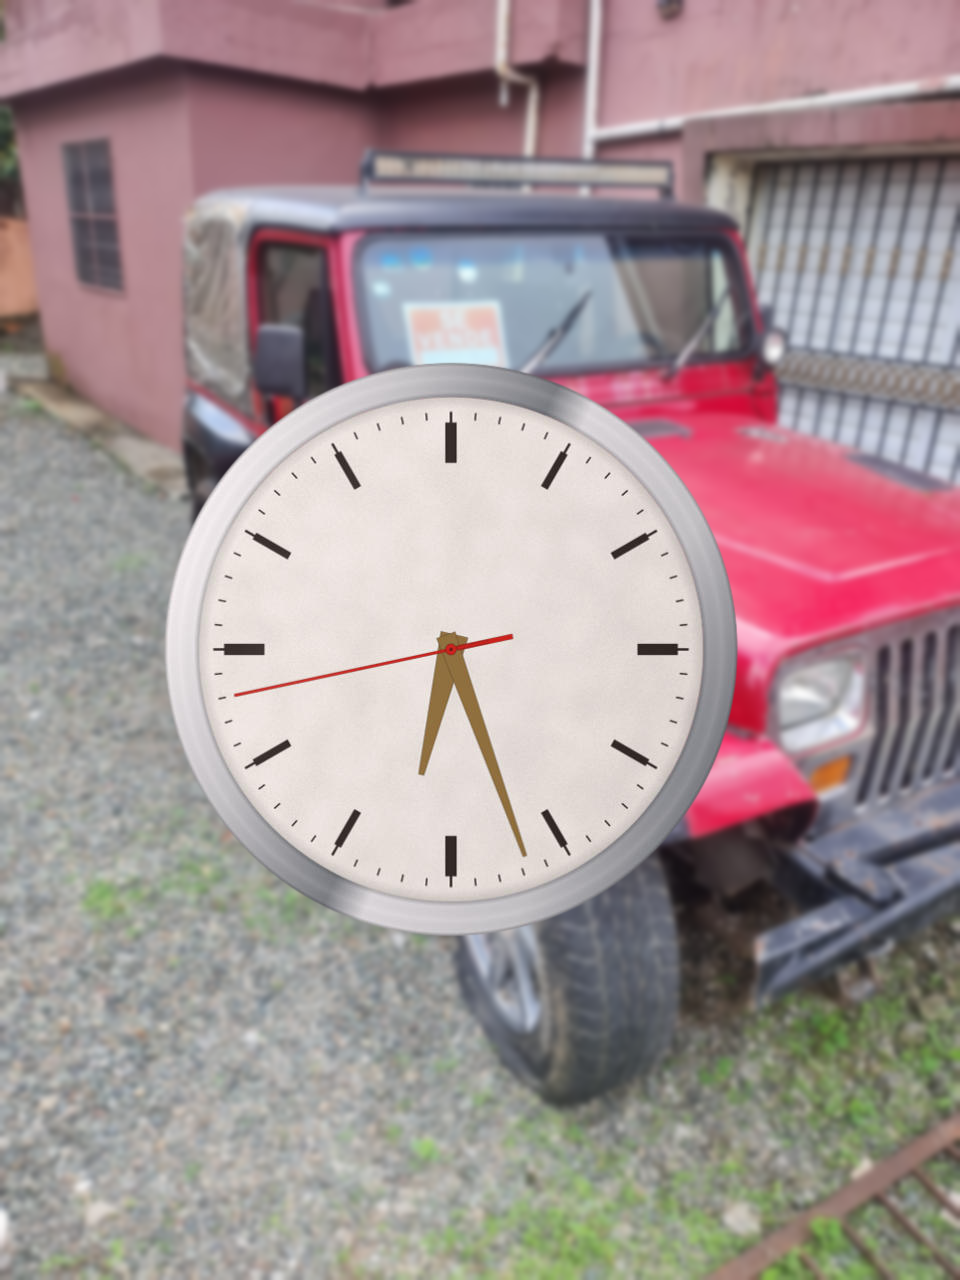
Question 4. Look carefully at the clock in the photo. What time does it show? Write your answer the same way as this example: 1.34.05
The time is 6.26.43
